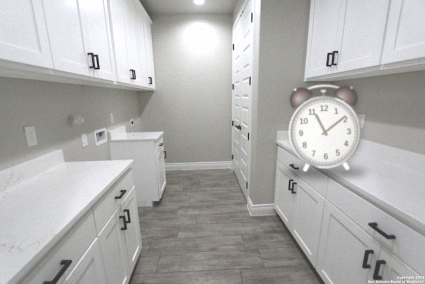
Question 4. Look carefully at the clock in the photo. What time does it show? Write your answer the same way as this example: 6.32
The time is 11.09
